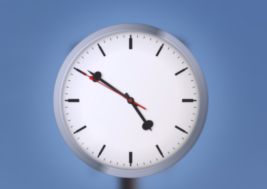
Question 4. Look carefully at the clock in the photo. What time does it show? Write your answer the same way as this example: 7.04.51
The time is 4.50.50
